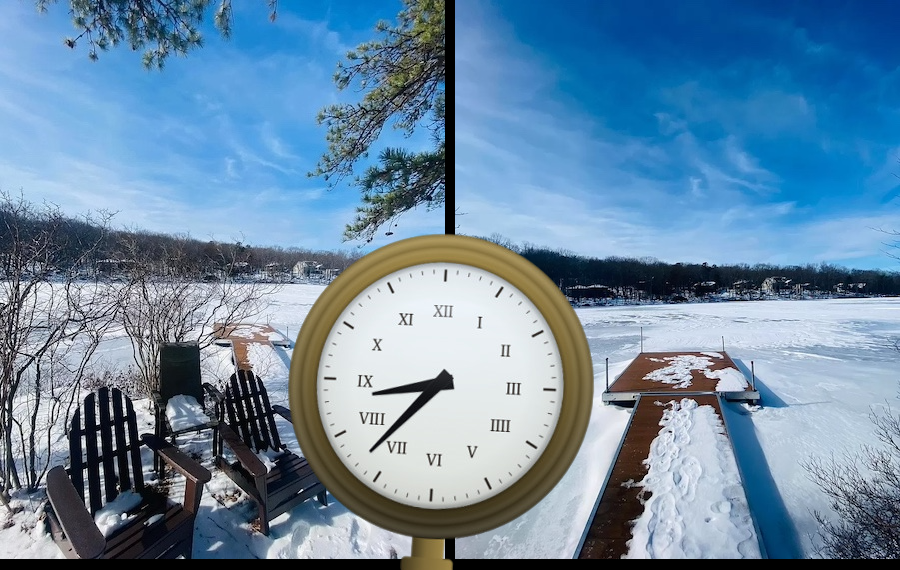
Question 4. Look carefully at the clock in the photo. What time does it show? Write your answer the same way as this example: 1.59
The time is 8.37
